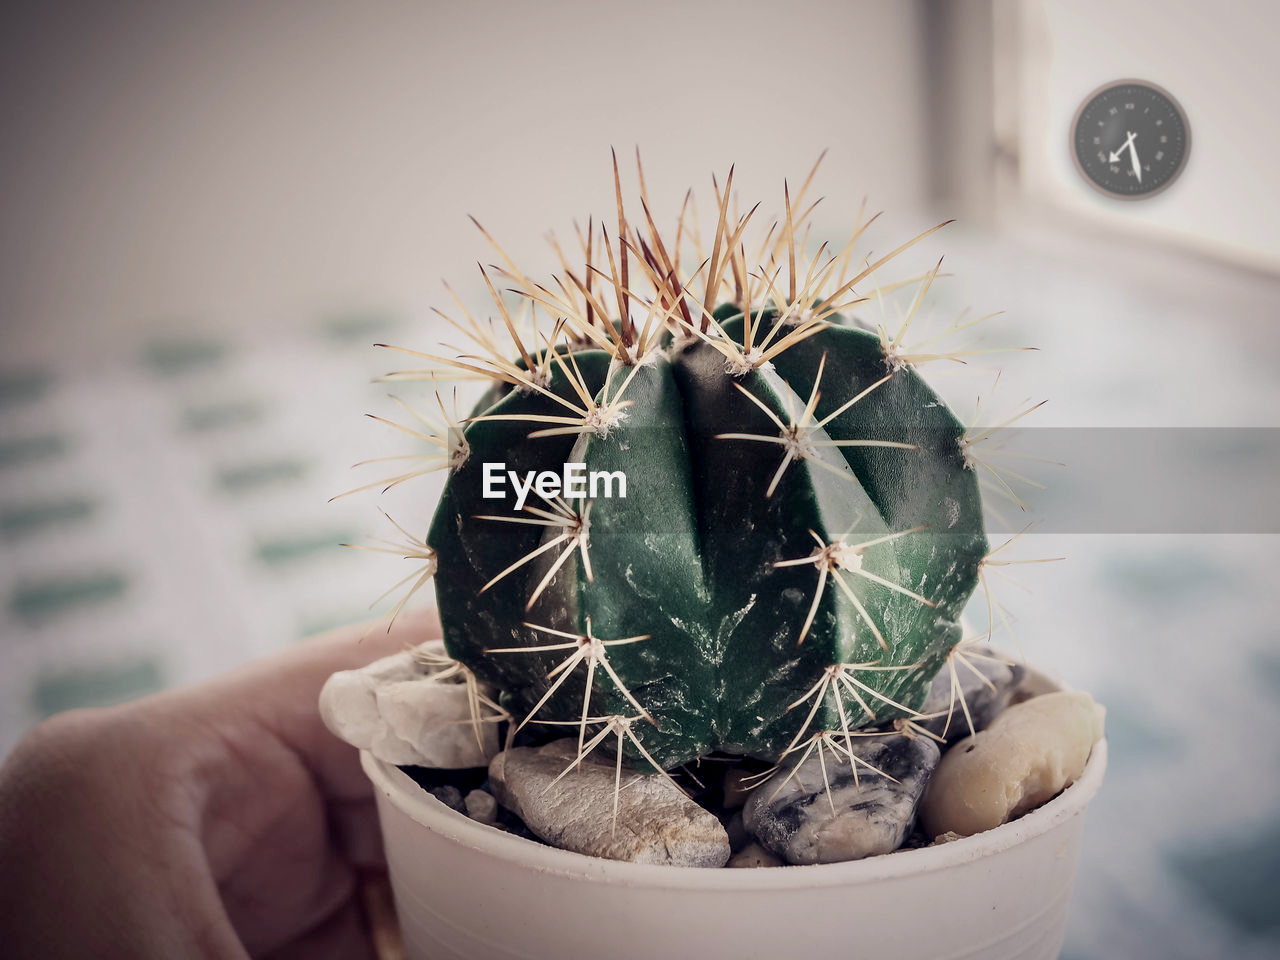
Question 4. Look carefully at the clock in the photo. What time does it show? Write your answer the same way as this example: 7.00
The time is 7.28
